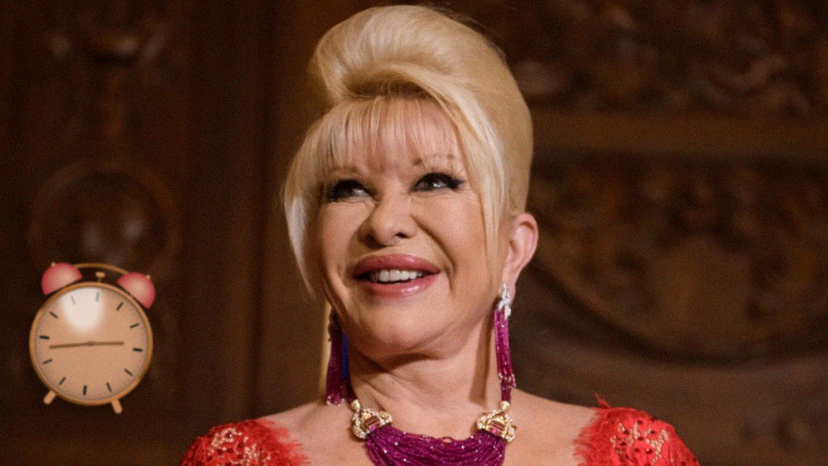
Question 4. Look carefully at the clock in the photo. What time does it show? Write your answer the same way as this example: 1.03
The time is 2.43
